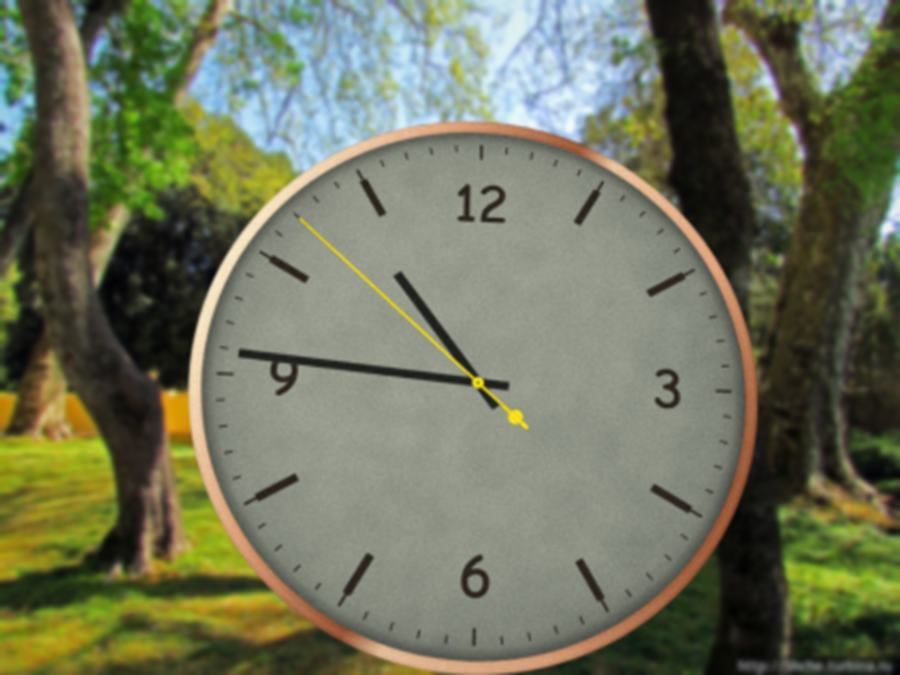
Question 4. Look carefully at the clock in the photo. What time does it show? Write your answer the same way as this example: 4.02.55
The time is 10.45.52
